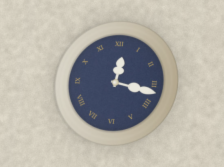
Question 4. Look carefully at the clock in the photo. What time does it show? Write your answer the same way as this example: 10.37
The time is 12.17
